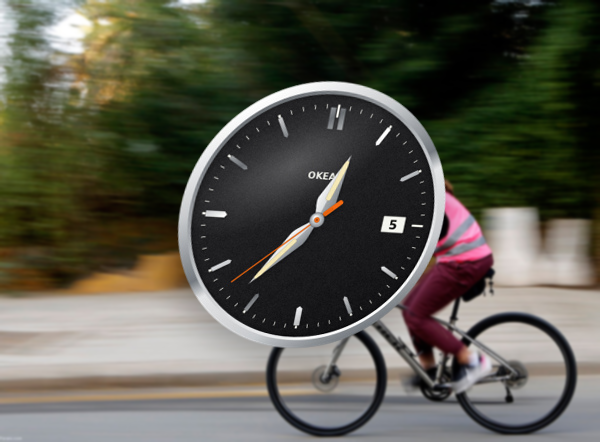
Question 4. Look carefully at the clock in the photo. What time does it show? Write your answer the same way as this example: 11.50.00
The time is 12.36.38
